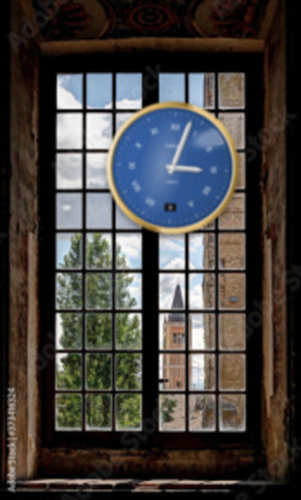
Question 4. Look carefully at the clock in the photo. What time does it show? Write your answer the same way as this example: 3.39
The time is 3.03
